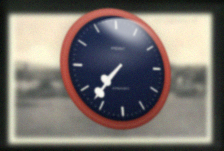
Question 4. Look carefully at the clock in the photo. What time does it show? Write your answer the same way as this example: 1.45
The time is 7.37
